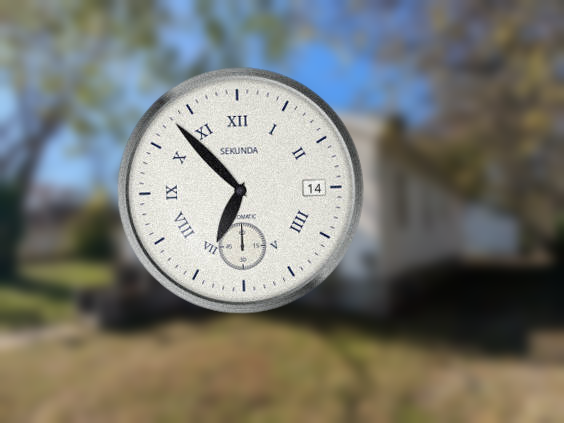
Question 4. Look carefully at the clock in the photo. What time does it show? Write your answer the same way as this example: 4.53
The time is 6.53
